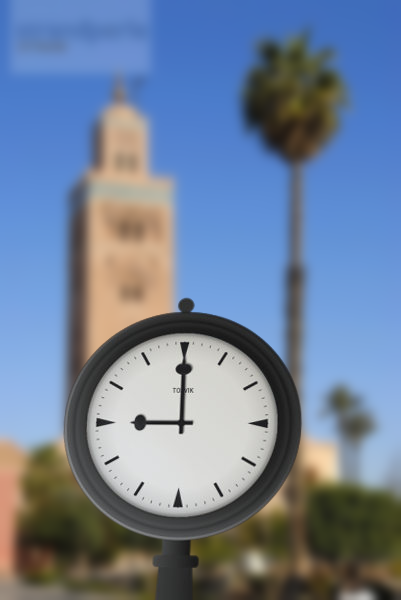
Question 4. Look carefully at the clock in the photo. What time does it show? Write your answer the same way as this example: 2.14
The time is 9.00
